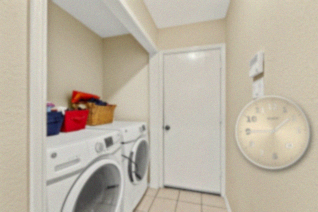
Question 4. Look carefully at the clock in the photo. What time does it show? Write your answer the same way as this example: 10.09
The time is 1.45
